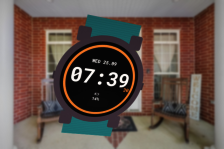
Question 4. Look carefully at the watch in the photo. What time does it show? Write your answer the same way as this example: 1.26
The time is 7.39
